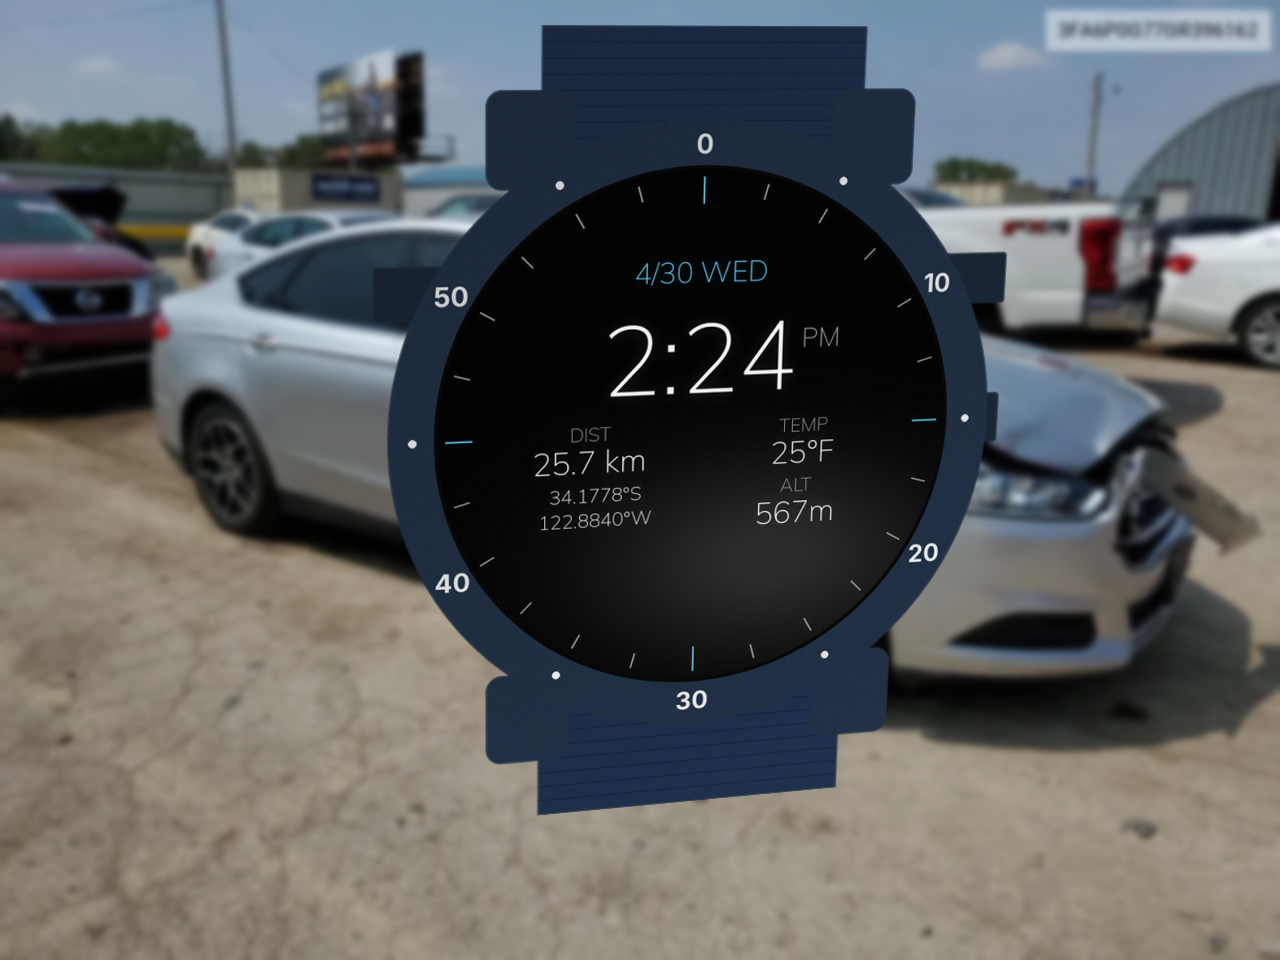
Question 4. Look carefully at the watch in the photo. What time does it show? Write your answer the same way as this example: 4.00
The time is 2.24
